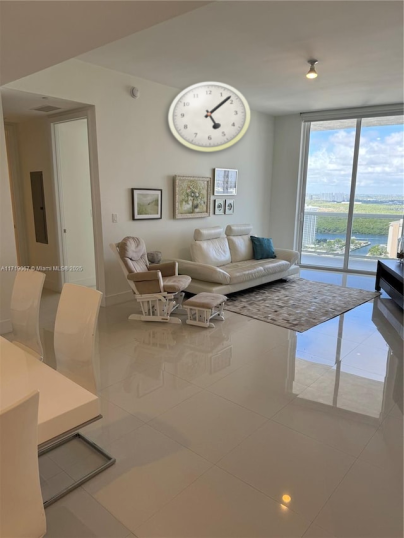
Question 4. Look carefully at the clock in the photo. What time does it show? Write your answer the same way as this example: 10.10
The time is 5.08
